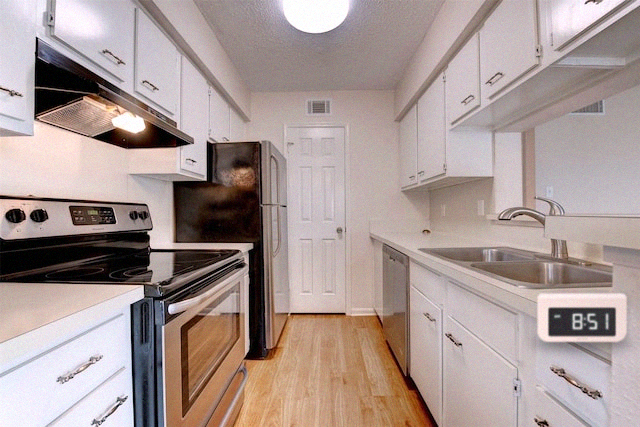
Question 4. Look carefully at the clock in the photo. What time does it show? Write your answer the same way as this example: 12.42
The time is 8.51
